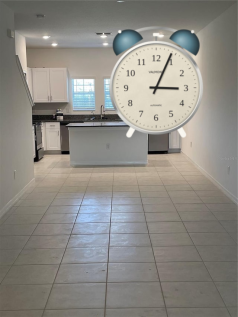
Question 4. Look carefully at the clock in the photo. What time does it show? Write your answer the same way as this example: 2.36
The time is 3.04
